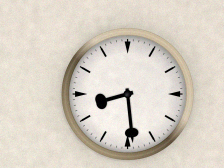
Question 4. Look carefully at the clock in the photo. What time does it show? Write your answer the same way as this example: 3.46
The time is 8.29
